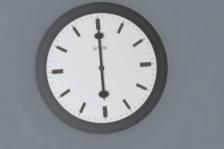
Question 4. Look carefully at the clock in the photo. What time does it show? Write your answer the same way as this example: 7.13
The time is 6.00
